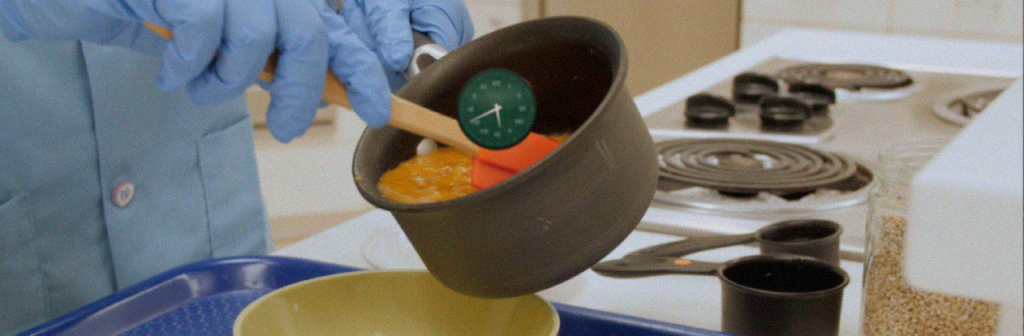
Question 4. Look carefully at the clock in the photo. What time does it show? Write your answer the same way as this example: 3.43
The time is 5.41
